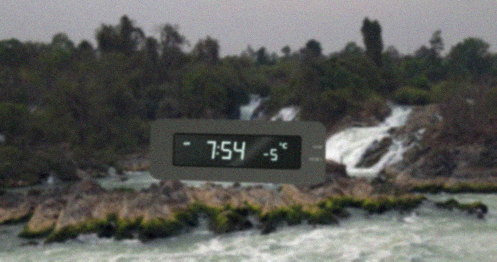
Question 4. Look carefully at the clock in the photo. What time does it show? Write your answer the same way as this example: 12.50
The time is 7.54
